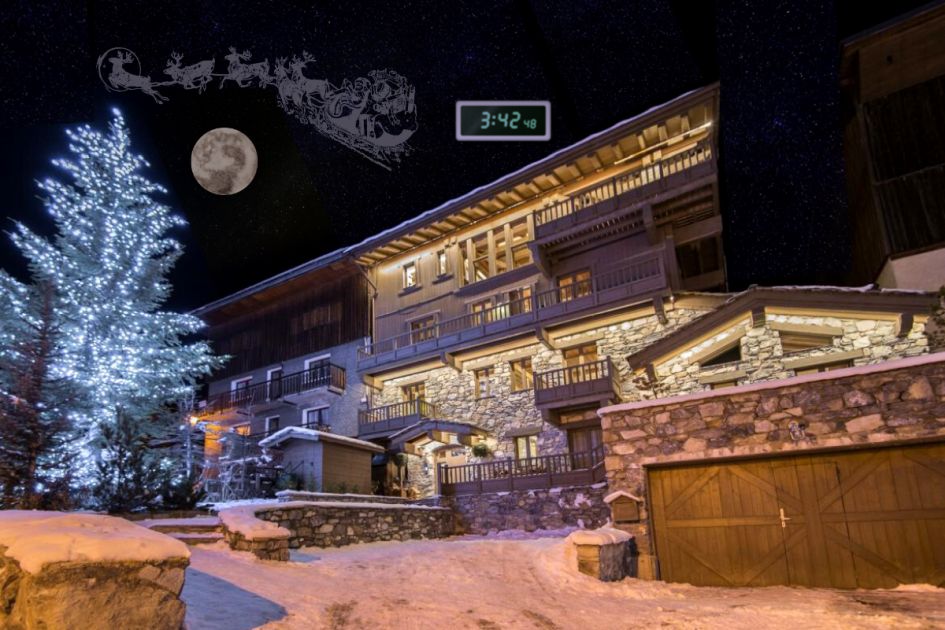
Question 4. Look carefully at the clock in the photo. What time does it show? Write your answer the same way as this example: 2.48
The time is 3.42
